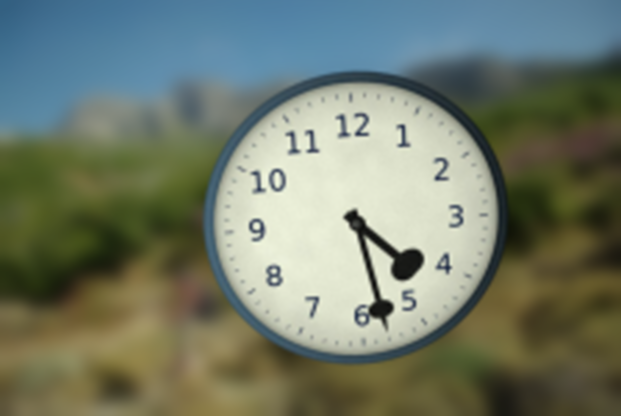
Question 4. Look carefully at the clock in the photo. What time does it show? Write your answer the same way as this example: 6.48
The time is 4.28
